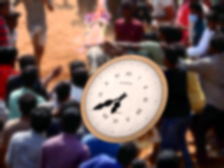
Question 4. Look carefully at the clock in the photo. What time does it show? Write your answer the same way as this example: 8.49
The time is 6.40
